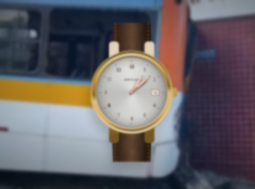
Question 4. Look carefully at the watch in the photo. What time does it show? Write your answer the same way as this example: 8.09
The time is 1.08
